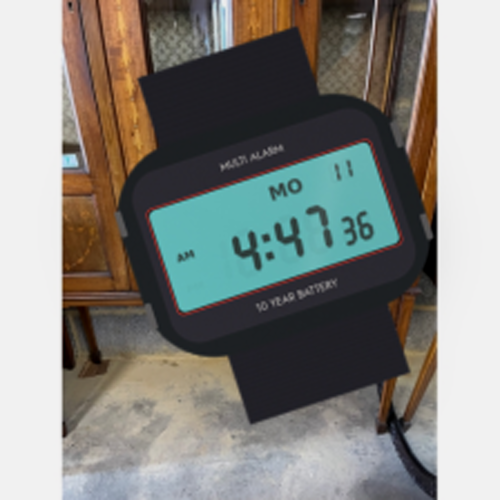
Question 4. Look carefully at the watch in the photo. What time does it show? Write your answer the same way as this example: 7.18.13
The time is 4.47.36
